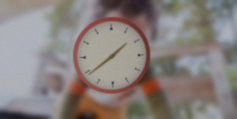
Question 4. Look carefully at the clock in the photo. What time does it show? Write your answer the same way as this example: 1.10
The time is 1.39
